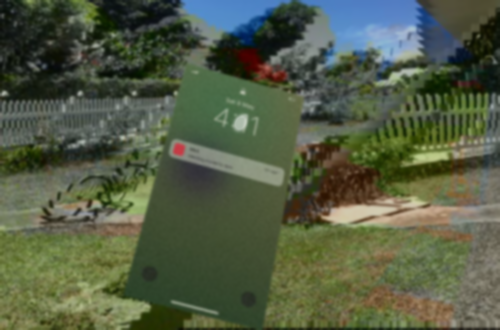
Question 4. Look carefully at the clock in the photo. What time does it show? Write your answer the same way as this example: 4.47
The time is 4.11
